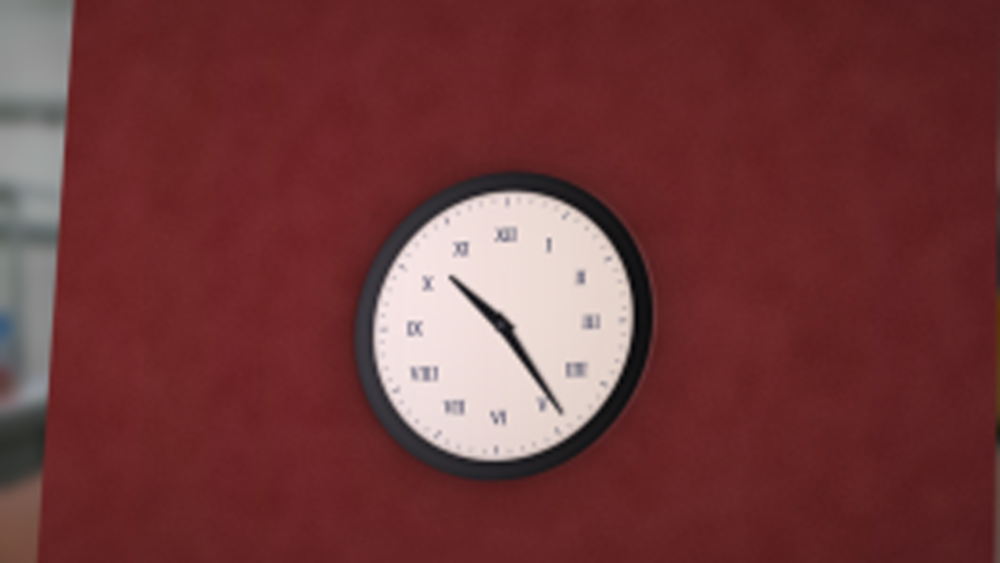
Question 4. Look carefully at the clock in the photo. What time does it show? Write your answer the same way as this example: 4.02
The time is 10.24
